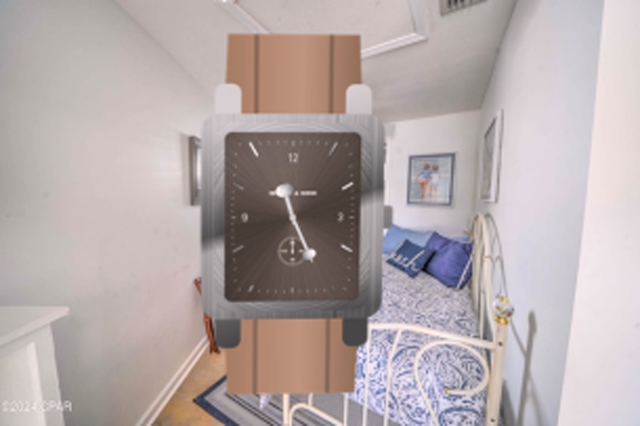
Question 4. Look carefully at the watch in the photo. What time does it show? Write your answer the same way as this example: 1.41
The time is 11.26
